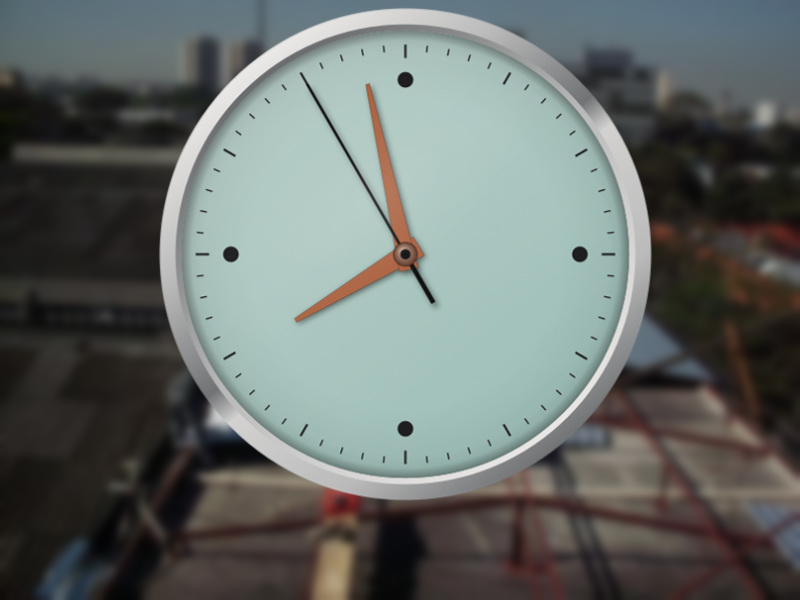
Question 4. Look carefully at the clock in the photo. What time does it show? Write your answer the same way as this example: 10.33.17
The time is 7.57.55
